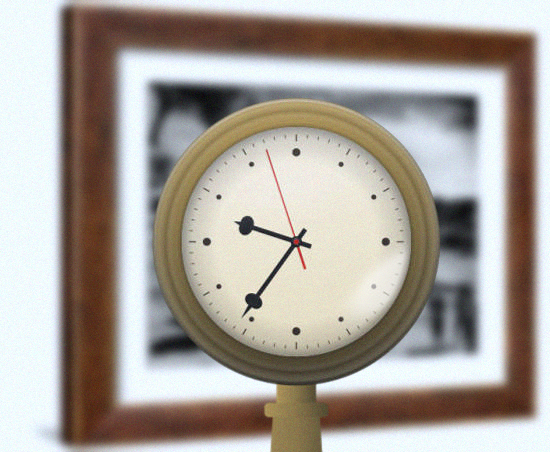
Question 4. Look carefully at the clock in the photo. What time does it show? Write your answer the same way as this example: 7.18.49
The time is 9.35.57
